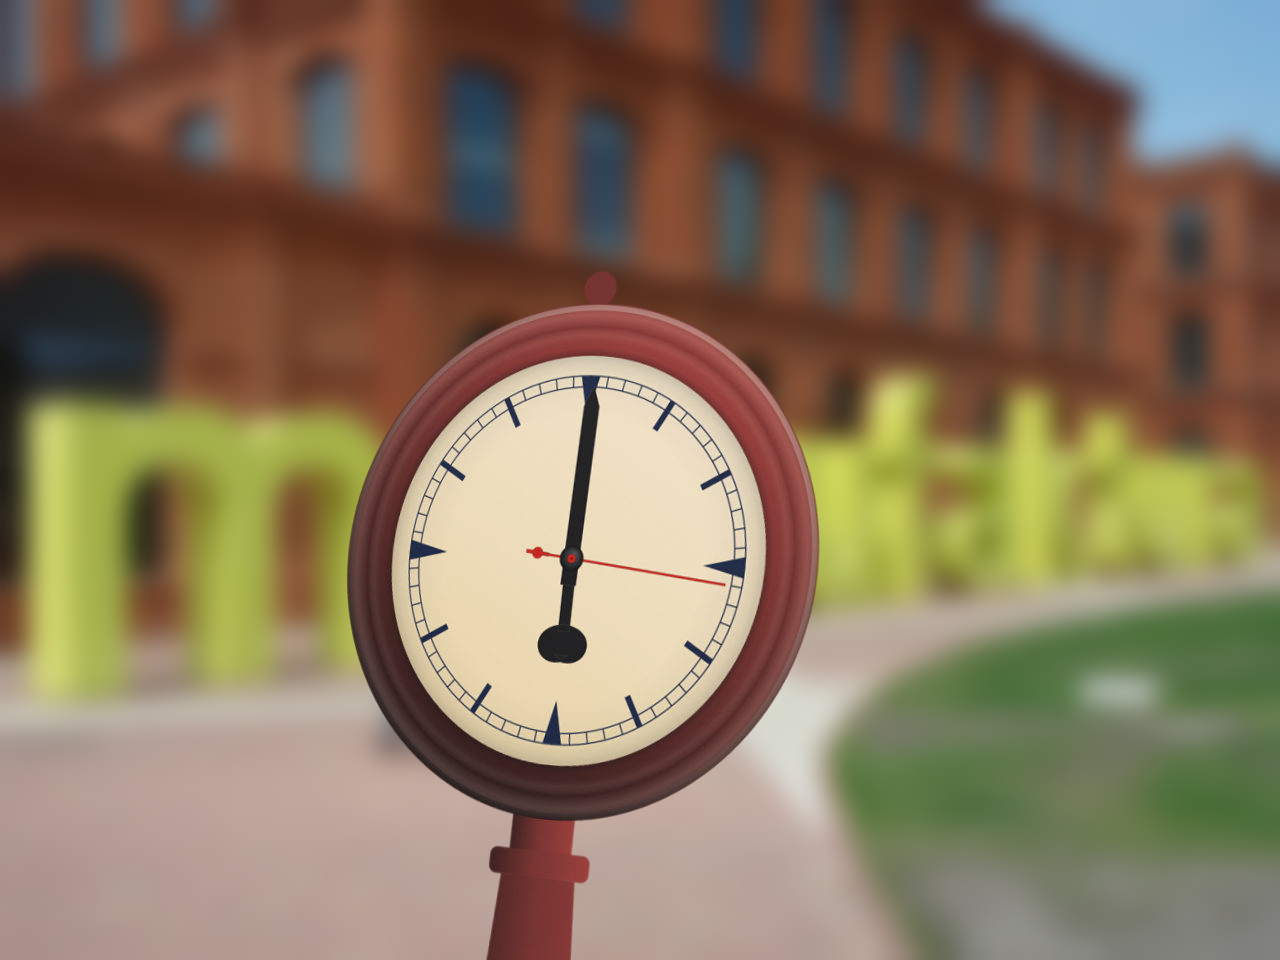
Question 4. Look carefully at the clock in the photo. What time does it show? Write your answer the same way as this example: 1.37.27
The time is 6.00.16
